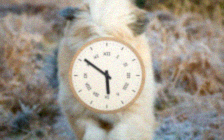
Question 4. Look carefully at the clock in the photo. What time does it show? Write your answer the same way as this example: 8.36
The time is 5.51
